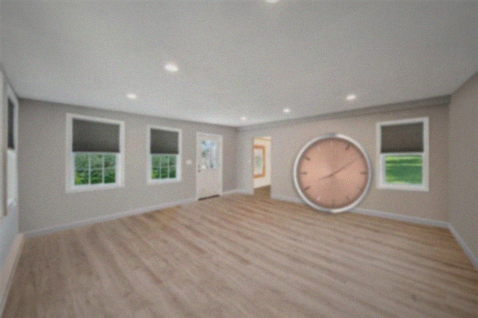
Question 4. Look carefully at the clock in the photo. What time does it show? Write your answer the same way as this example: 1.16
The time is 8.10
